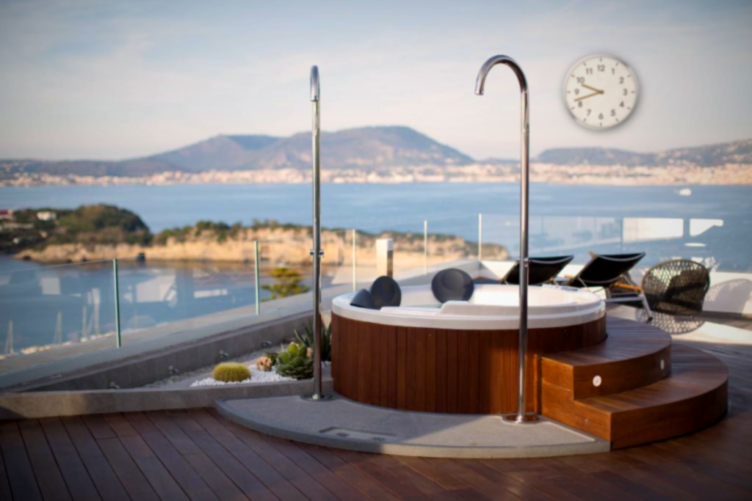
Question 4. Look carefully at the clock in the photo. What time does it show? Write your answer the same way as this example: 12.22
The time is 9.42
